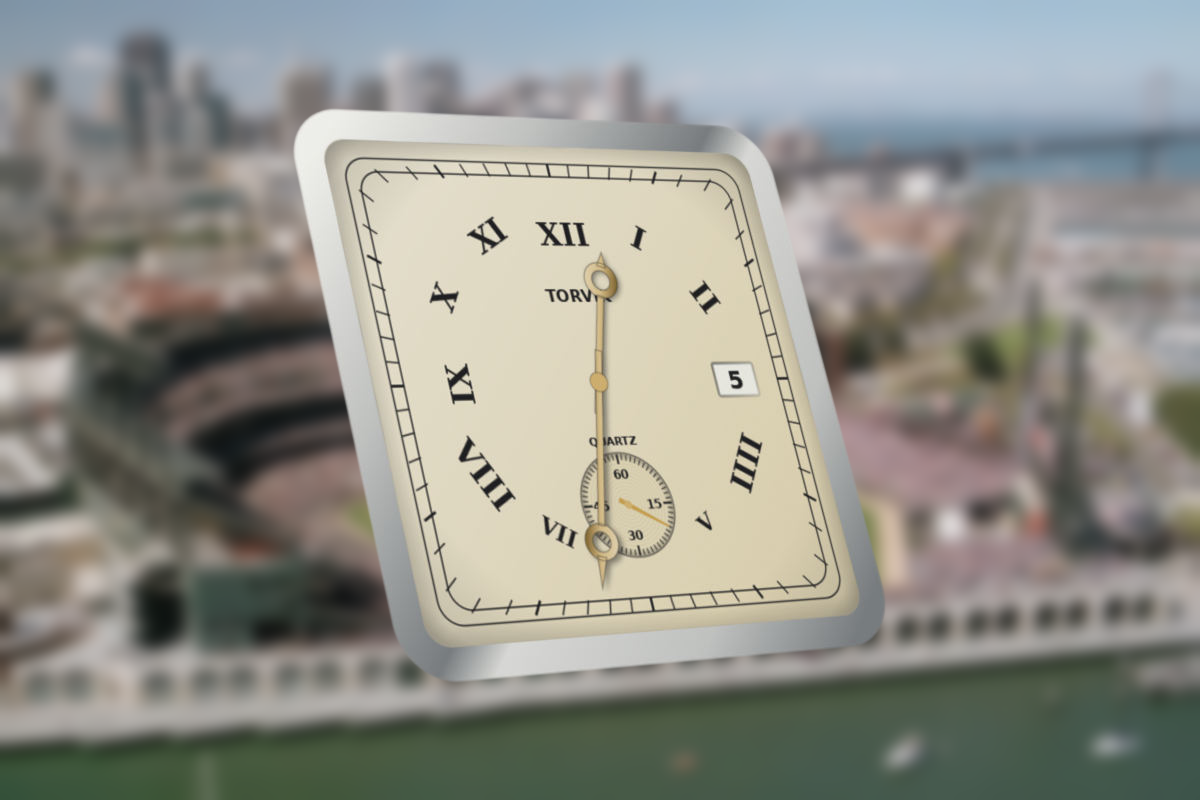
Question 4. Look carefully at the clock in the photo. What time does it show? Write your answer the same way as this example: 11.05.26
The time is 12.32.20
